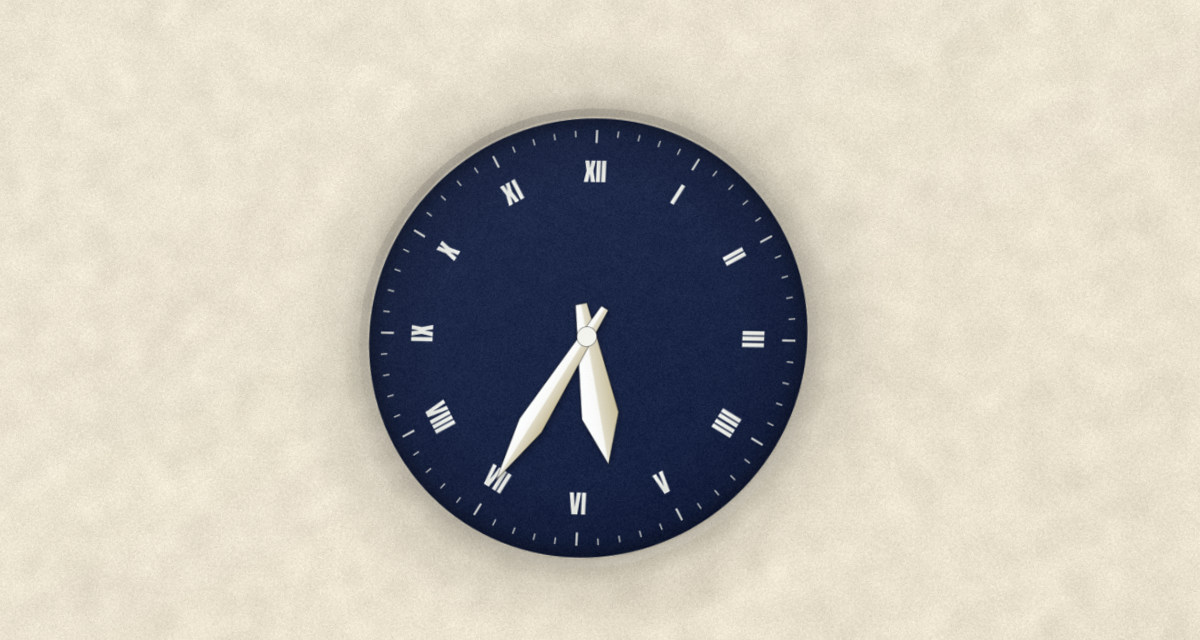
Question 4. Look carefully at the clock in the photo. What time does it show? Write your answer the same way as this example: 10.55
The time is 5.35
